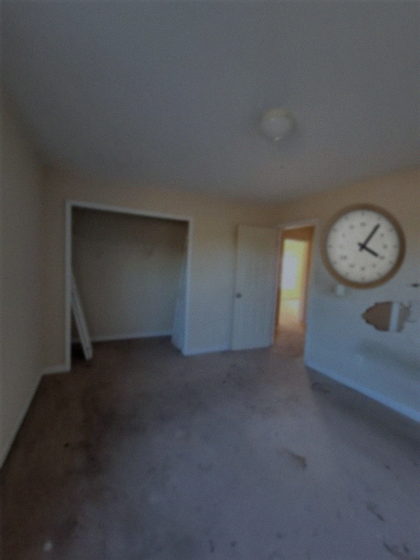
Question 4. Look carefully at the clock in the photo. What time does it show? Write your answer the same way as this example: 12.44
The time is 4.06
